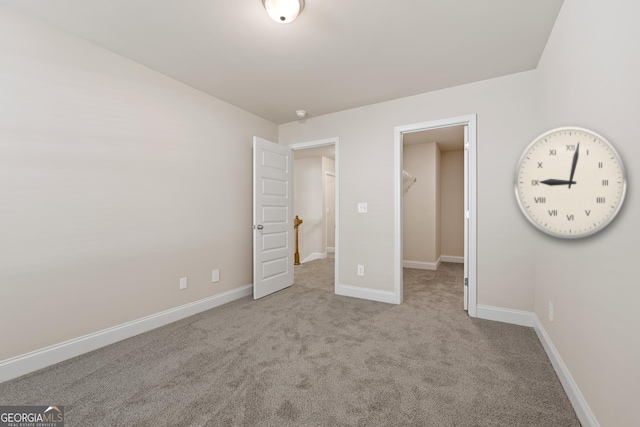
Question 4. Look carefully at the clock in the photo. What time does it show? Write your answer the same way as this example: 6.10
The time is 9.02
